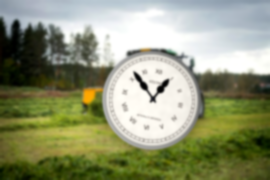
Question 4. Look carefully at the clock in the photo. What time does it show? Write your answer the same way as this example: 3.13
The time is 12.52
